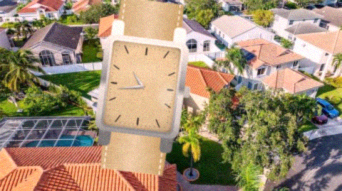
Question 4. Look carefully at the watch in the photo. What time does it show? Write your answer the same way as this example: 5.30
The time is 10.43
